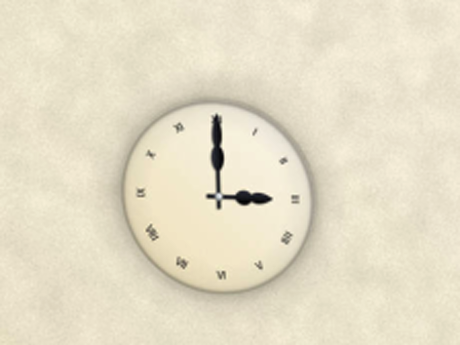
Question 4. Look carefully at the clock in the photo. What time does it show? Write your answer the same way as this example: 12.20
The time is 3.00
